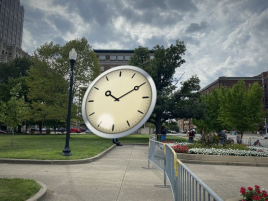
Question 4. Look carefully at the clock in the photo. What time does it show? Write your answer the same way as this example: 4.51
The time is 10.10
